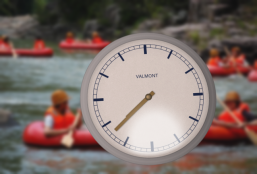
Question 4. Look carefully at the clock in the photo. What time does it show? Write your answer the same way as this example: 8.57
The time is 7.38
